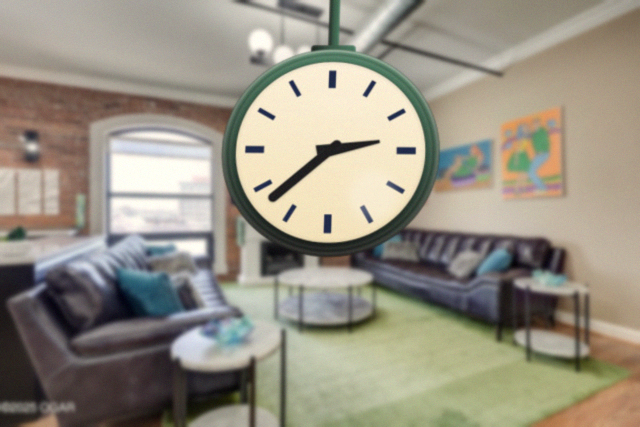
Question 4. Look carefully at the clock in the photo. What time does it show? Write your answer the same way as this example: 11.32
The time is 2.38
